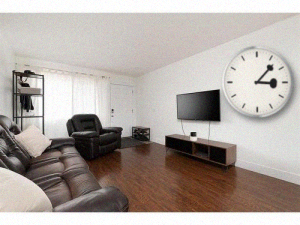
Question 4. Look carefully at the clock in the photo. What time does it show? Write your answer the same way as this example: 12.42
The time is 3.07
